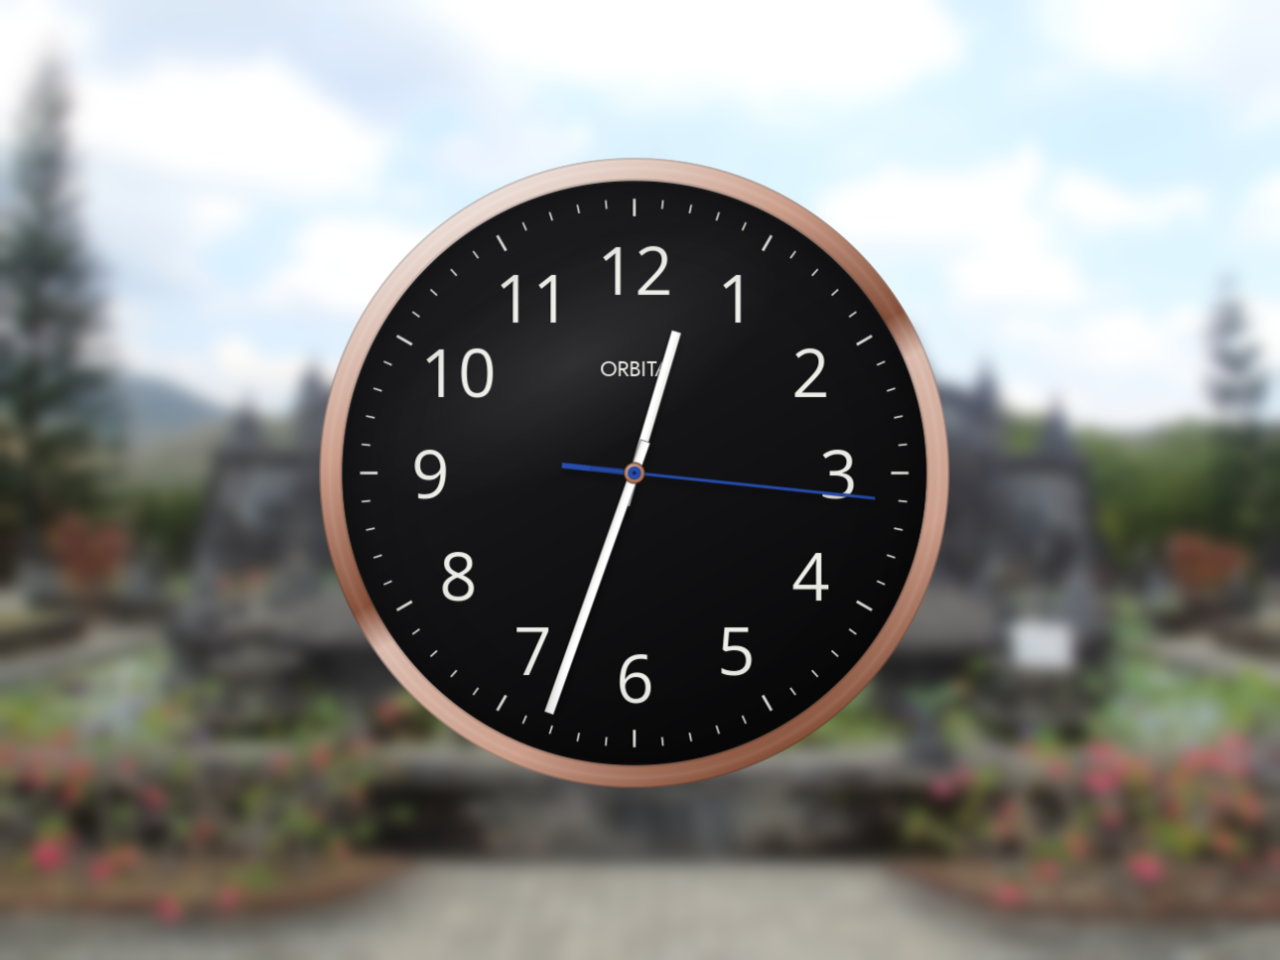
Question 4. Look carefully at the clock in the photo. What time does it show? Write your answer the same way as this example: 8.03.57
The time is 12.33.16
